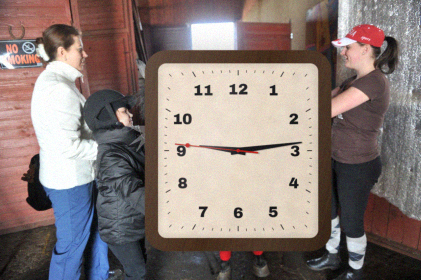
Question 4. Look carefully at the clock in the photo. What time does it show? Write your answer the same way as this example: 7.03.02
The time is 9.13.46
